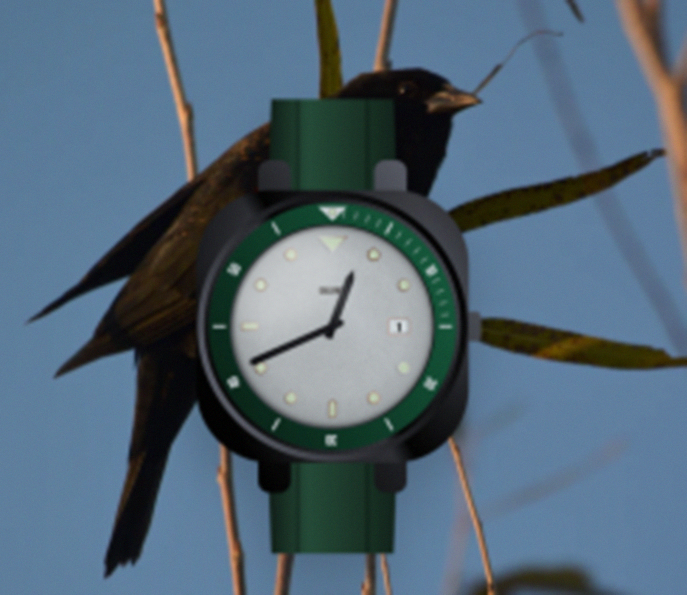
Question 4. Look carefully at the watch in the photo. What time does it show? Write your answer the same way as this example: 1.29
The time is 12.41
